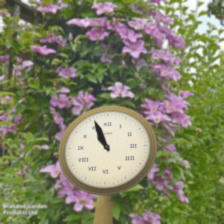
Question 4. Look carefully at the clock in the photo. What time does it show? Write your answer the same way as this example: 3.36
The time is 10.56
